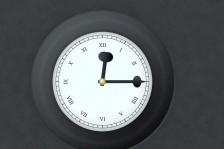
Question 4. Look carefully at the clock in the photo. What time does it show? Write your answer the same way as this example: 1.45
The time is 12.15
